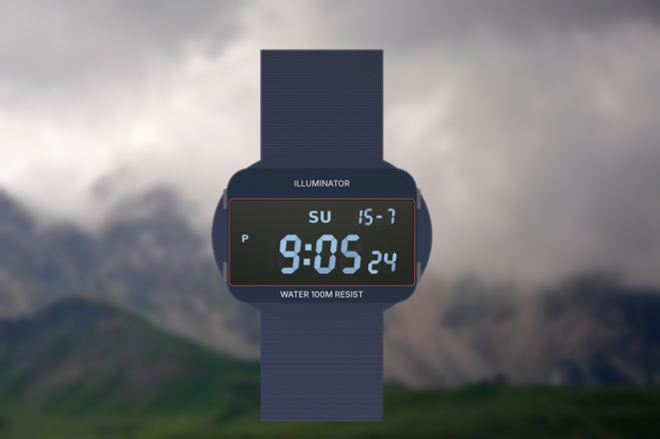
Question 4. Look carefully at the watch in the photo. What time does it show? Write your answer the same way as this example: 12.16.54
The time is 9.05.24
